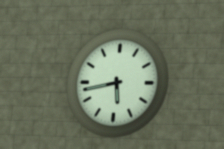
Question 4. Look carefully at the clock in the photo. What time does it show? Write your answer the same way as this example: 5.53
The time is 5.43
